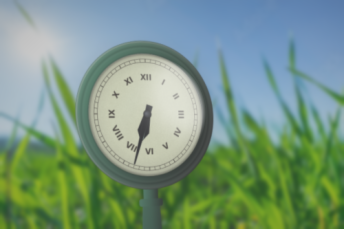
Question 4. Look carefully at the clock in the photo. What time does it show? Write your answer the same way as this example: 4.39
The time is 6.33
